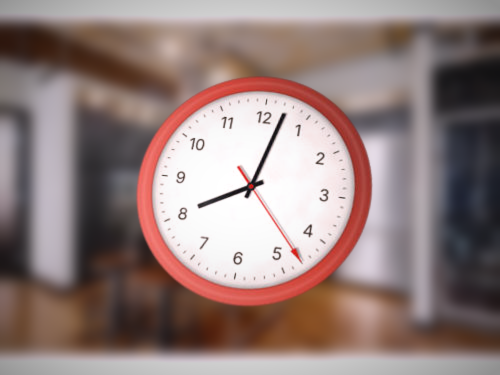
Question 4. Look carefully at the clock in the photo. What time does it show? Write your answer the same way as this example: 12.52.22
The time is 8.02.23
